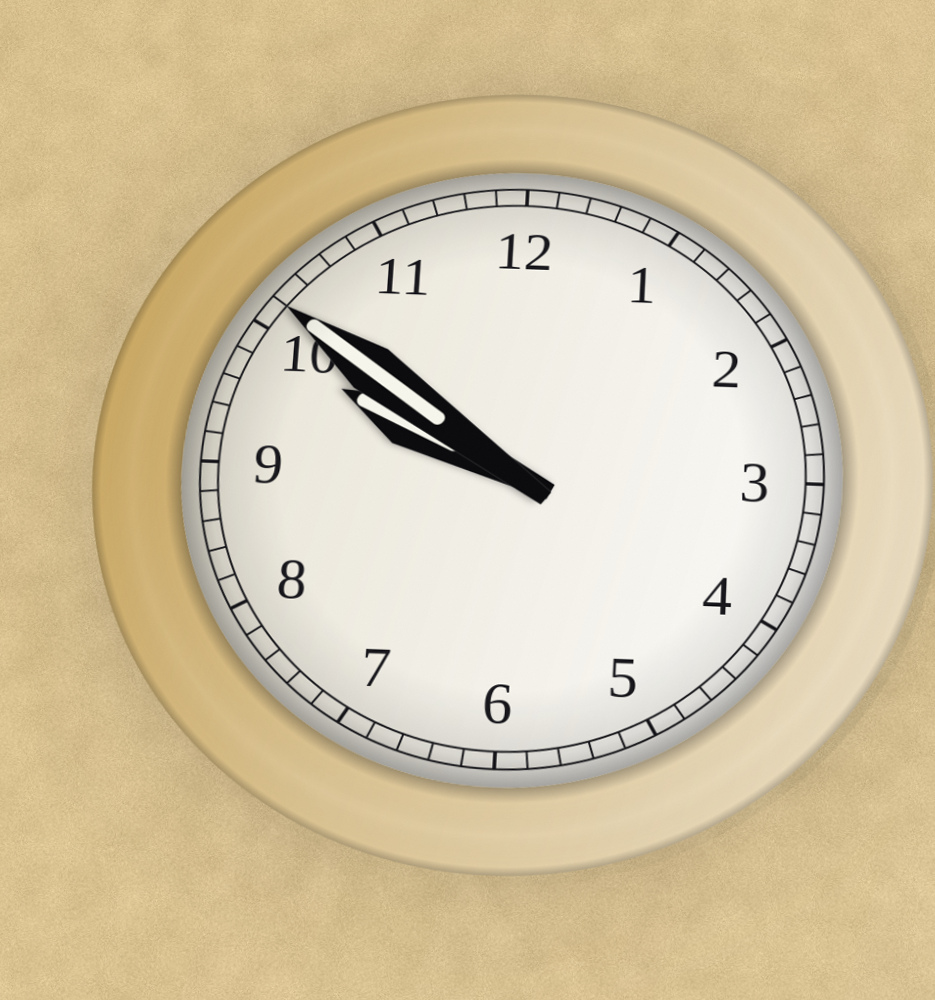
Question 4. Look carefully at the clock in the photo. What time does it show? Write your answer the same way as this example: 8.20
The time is 9.51
